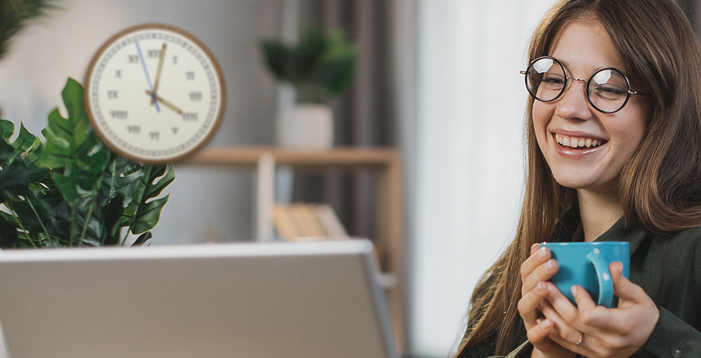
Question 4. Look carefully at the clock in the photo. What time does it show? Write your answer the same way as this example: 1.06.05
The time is 4.01.57
